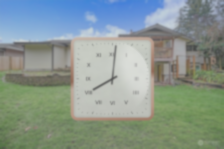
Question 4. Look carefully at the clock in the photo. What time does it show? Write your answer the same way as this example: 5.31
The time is 8.01
